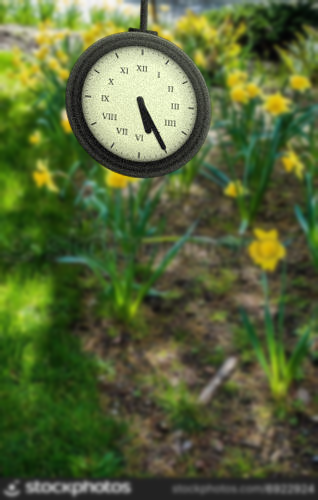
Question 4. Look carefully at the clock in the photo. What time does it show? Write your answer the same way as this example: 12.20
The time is 5.25
